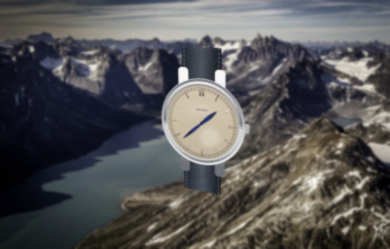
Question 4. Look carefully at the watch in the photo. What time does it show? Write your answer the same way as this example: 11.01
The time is 1.38
